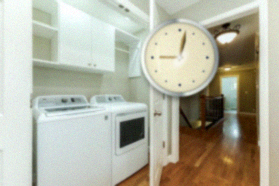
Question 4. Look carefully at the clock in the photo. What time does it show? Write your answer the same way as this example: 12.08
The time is 9.02
